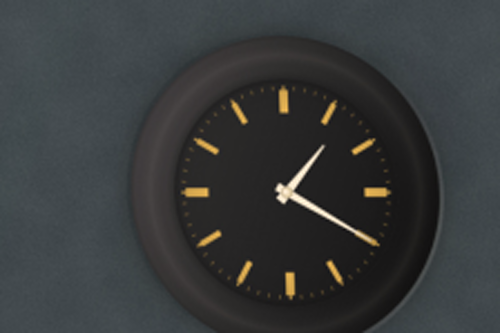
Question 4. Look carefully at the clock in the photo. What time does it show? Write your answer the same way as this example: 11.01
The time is 1.20
